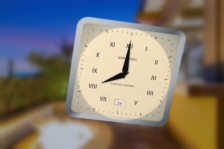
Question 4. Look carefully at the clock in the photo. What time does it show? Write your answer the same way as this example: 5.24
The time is 8.00
